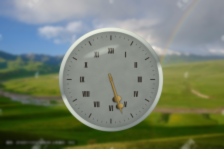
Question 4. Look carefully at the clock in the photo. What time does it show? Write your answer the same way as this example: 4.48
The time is 5.27
